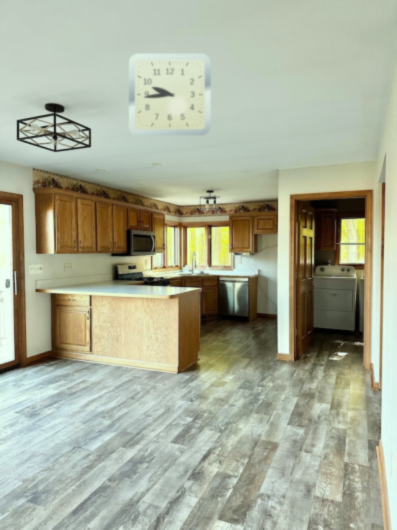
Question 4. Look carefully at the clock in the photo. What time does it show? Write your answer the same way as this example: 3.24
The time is 9.44
